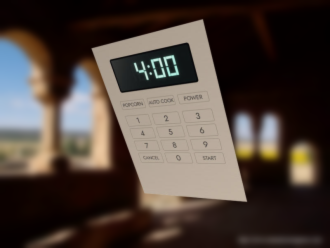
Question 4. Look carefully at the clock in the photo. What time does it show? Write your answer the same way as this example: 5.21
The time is 4.00
